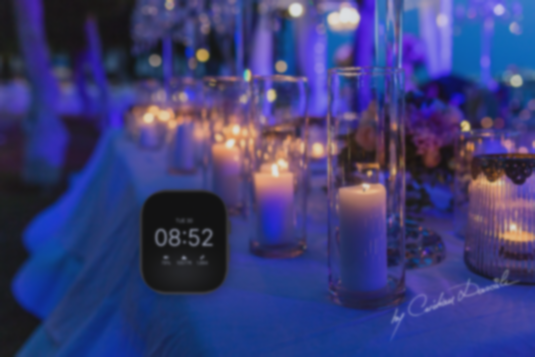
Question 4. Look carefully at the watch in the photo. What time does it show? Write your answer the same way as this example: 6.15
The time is 8.52
